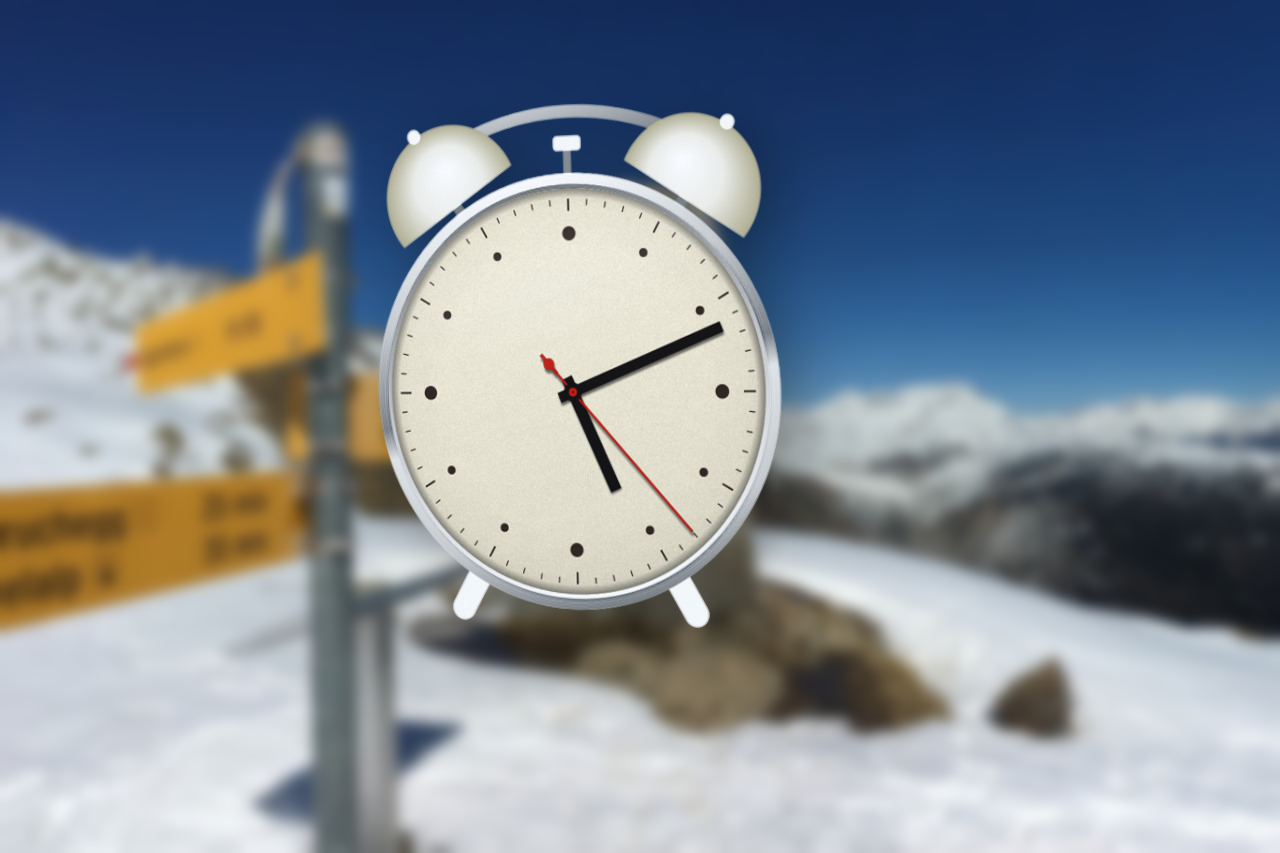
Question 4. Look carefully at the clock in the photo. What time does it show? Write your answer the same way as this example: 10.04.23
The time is 5.11.23
